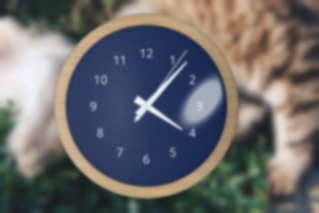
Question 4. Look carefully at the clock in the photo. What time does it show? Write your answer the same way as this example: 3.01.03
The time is 4.07.06
